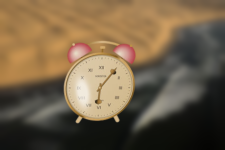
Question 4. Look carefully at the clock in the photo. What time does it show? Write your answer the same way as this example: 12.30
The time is 6.06
